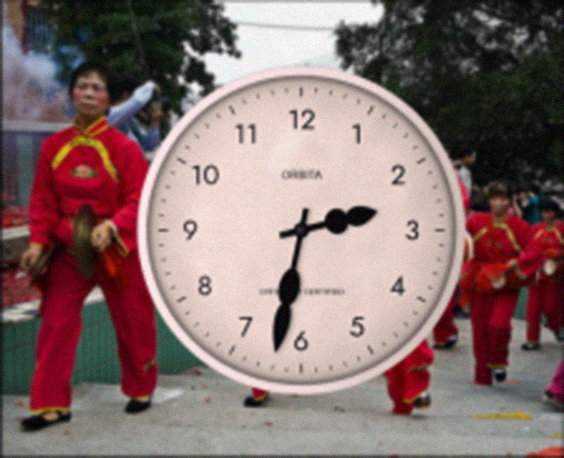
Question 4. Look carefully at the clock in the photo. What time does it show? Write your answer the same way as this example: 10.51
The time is 2.32
